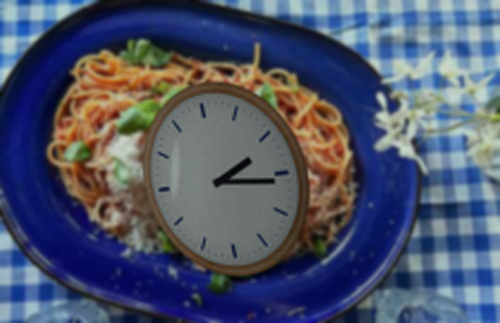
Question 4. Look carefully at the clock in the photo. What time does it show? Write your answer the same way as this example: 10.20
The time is 2.16
